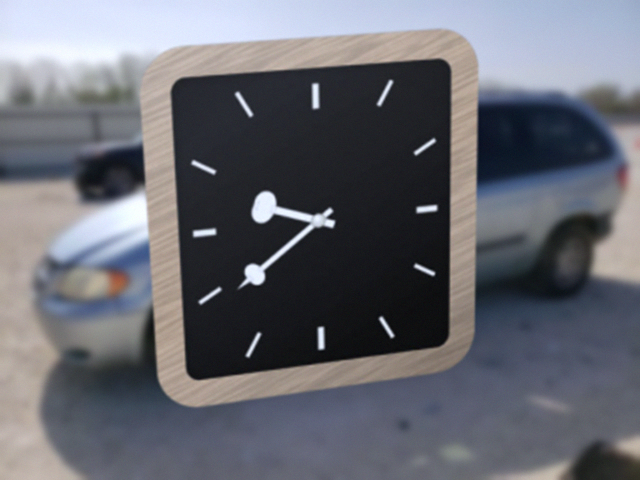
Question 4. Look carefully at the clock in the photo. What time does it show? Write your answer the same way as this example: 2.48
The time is 9.39
